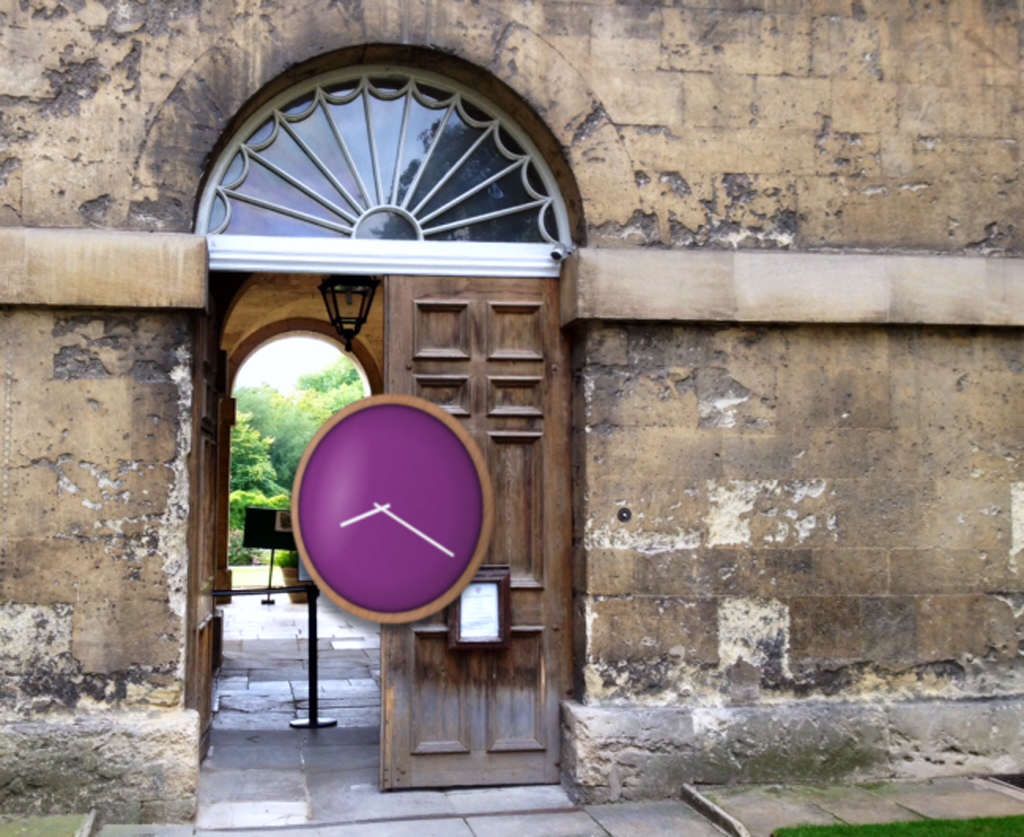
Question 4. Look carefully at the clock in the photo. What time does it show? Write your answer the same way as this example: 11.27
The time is 8.20
